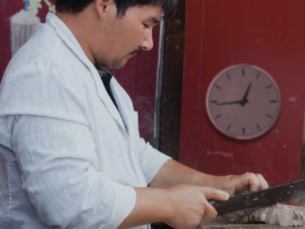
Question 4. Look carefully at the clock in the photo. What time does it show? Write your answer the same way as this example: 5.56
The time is 12.44
